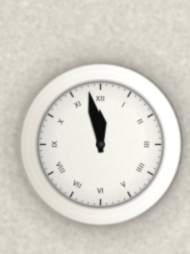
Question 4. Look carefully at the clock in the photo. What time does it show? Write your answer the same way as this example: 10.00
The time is 11.58
